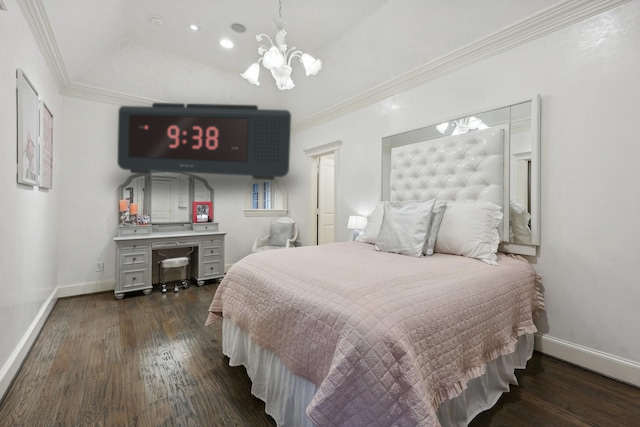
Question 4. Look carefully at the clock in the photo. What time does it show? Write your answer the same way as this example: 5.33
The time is 9.38
